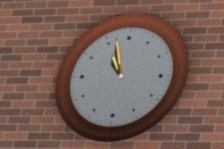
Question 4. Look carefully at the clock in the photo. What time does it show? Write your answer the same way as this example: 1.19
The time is 10.57
